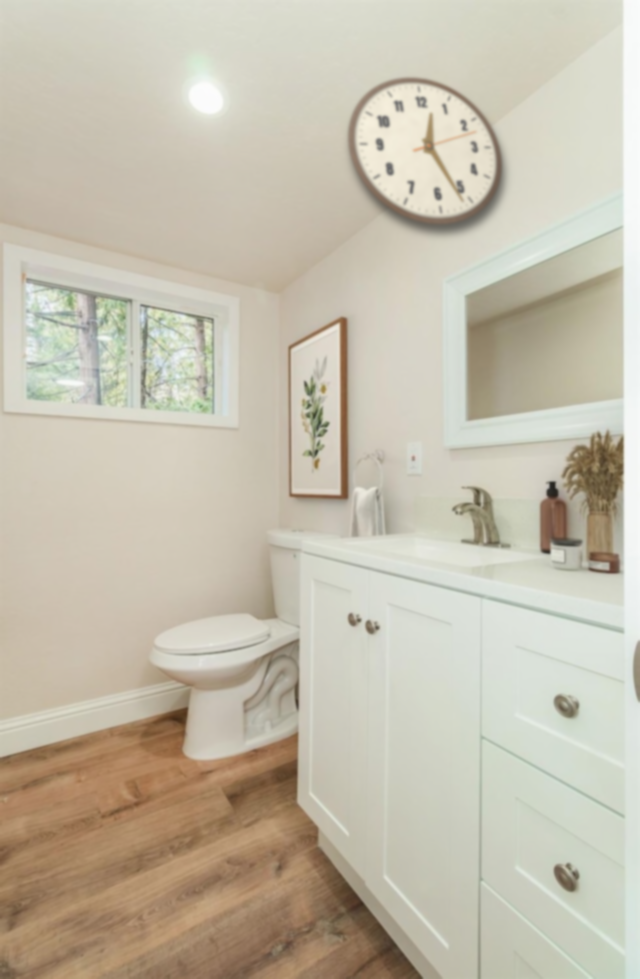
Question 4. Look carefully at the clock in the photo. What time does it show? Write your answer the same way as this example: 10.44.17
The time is 12.26.12
